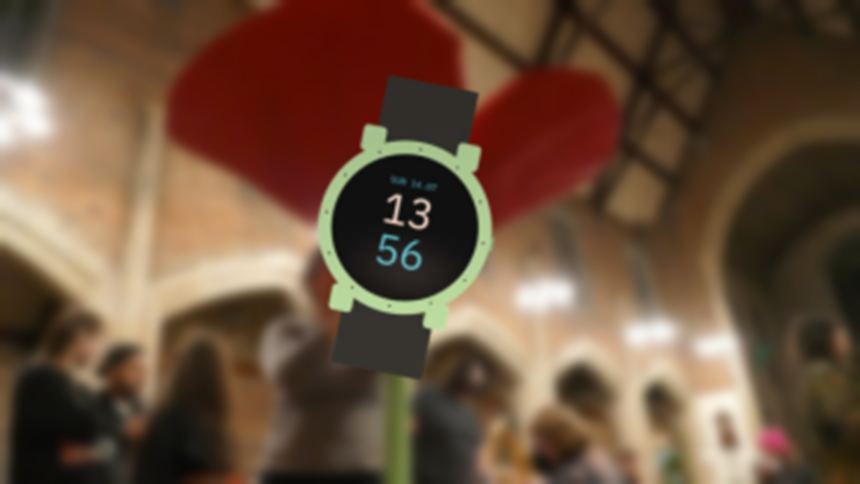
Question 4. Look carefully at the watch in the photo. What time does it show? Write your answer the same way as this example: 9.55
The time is 13.56
